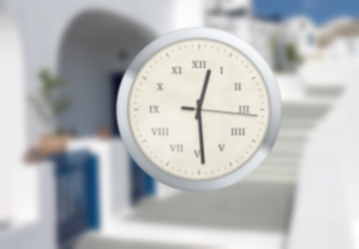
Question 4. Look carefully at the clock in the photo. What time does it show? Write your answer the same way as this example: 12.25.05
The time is 12.29.16
